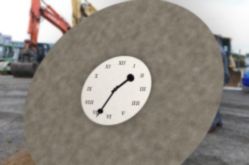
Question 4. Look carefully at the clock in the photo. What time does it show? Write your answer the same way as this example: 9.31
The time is 1.34
